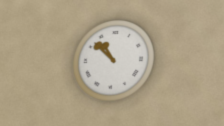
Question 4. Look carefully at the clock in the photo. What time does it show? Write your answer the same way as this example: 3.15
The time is 10.52
